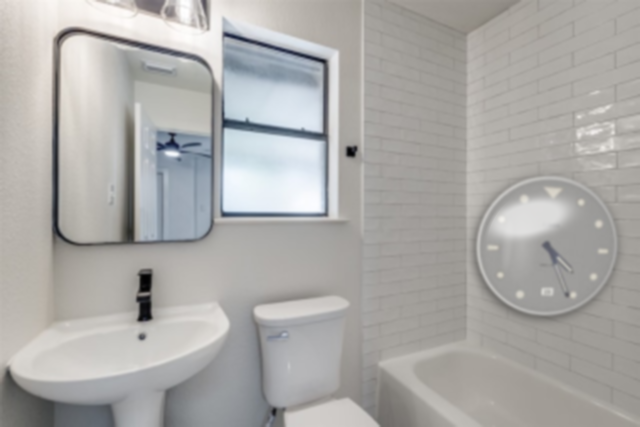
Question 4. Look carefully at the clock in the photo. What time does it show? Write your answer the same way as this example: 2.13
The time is 4.26
